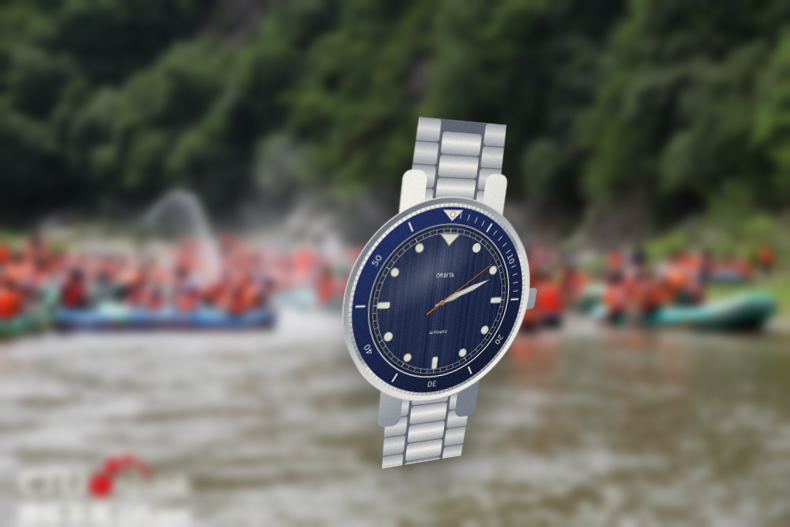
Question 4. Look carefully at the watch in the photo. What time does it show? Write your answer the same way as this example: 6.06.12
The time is 2.11.09
